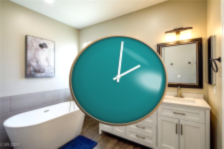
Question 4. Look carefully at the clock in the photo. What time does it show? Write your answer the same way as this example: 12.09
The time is 2.01
